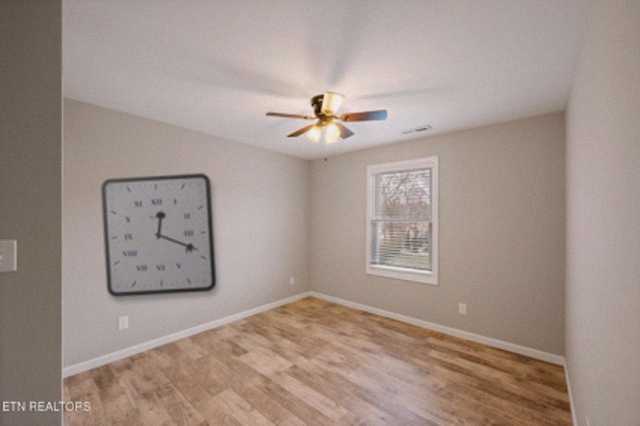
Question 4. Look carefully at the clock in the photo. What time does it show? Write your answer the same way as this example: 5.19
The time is 12.19
